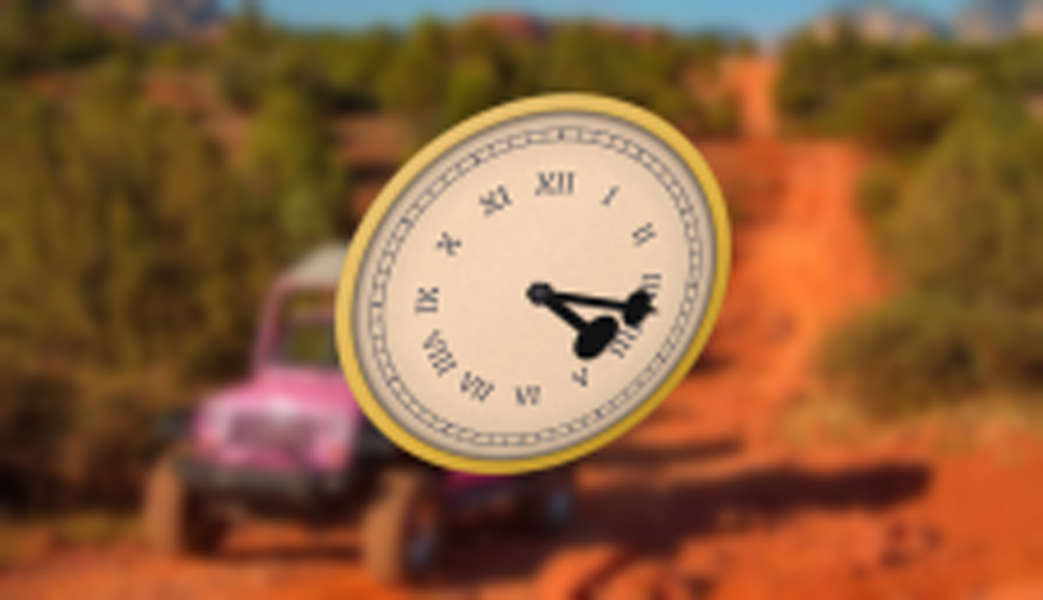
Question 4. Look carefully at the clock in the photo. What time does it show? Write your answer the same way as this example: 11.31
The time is 4.17
